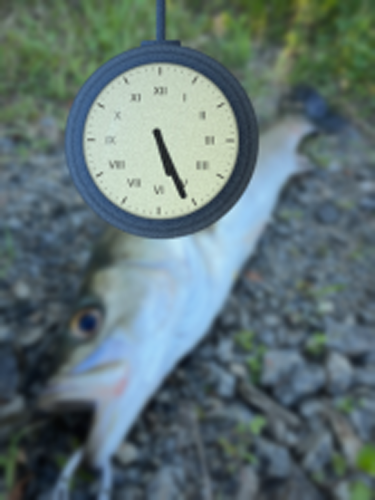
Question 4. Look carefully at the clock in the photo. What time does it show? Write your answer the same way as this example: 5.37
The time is 5.26
